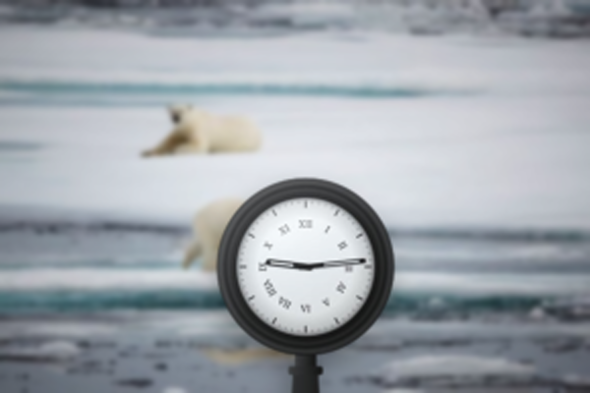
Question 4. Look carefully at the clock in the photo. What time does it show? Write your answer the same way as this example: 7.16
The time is 9.14
